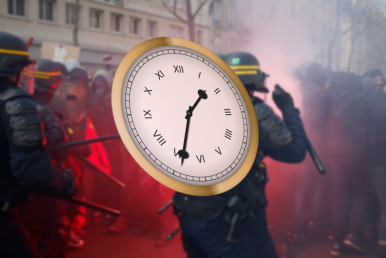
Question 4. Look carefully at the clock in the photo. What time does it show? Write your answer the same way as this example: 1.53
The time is 1.34
